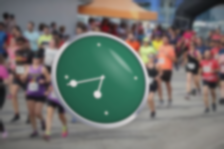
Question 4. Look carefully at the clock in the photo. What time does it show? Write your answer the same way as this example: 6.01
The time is 6.43
